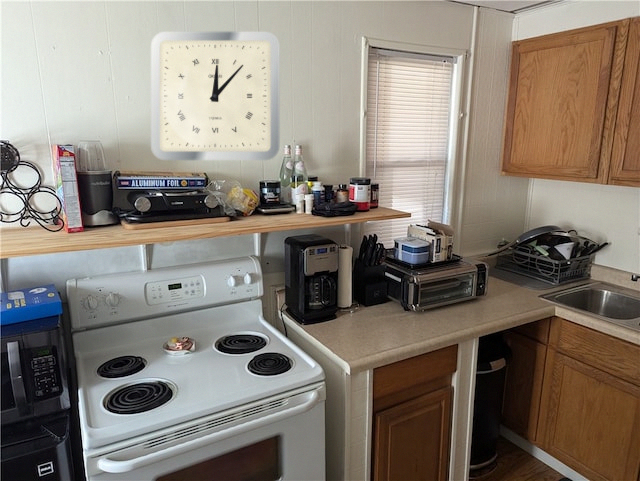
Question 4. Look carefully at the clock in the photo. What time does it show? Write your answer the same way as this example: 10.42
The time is 12.07
